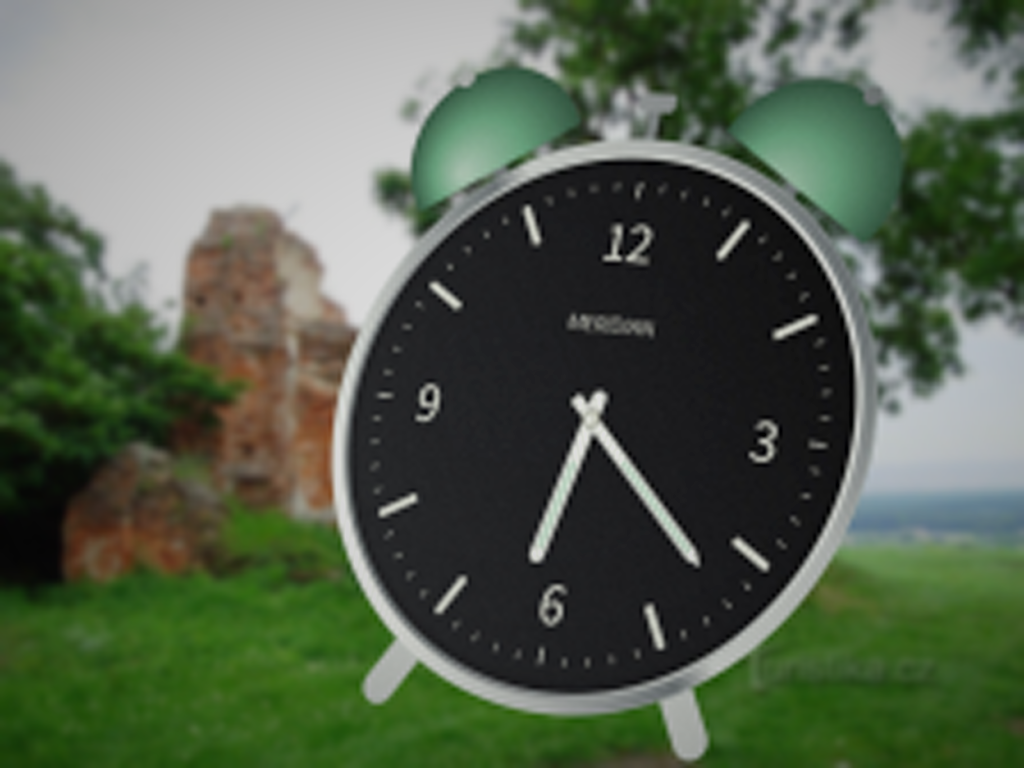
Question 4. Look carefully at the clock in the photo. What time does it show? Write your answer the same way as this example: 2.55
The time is 6.22
